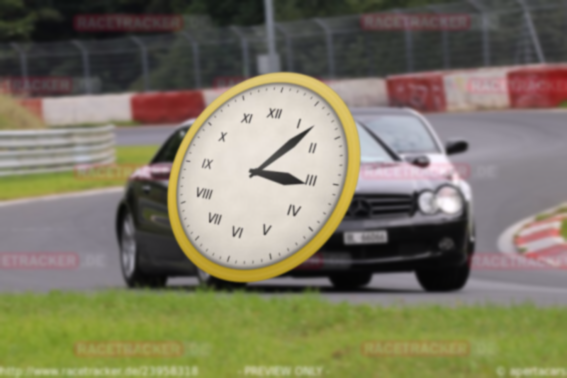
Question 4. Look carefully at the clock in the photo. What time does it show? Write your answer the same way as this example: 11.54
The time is 3.07
